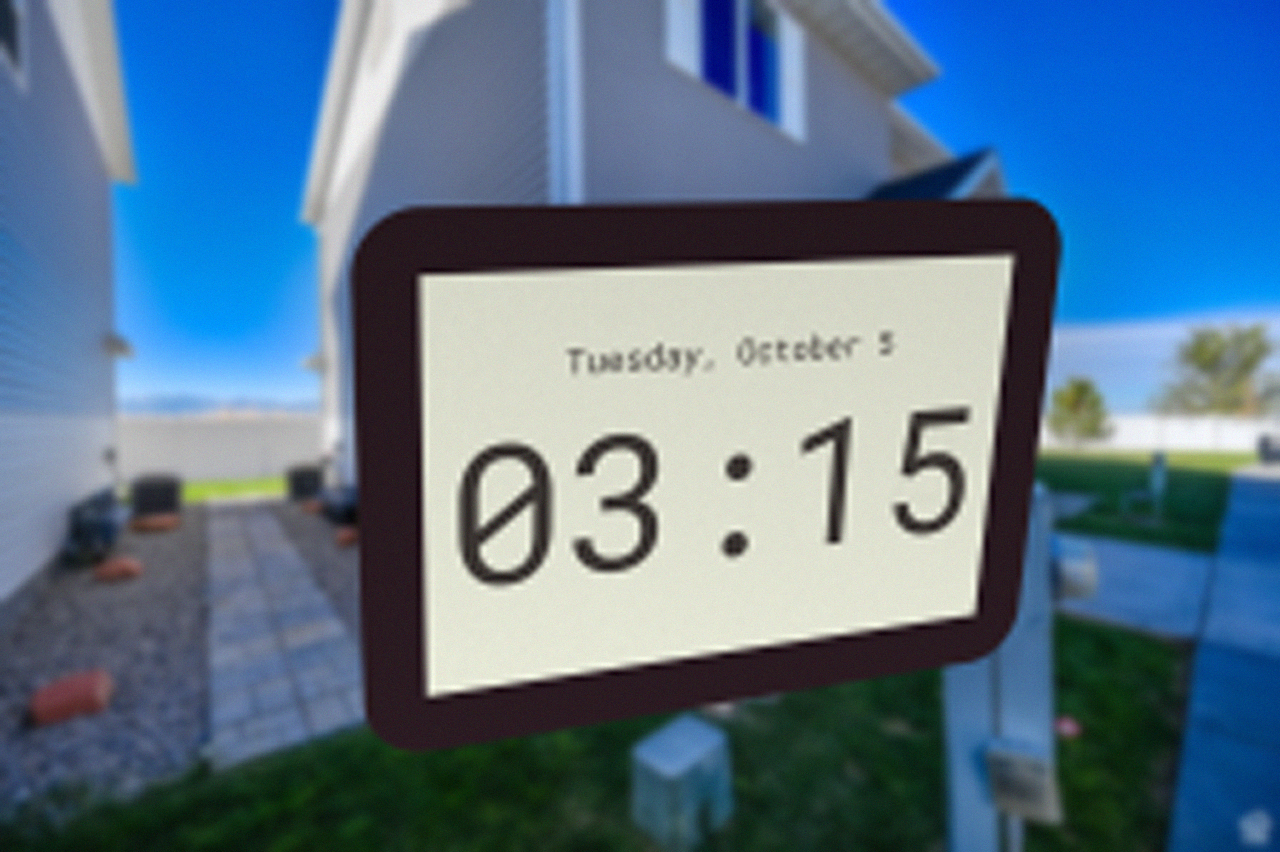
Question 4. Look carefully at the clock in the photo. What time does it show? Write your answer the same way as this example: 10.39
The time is 3.15
